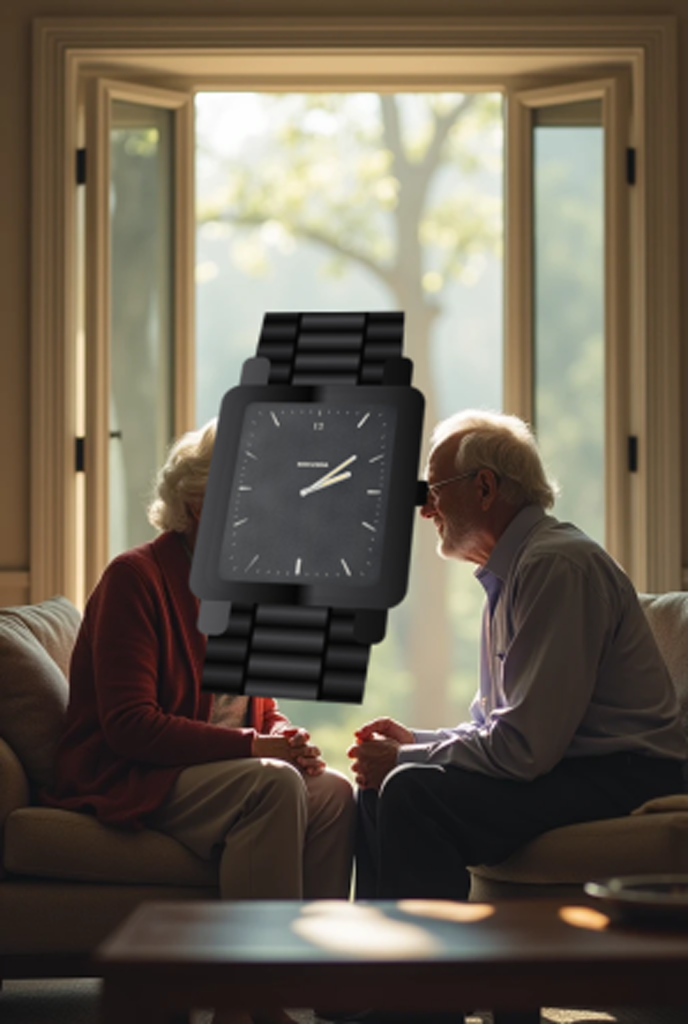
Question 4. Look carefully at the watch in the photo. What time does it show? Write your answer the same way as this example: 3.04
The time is 2.08
